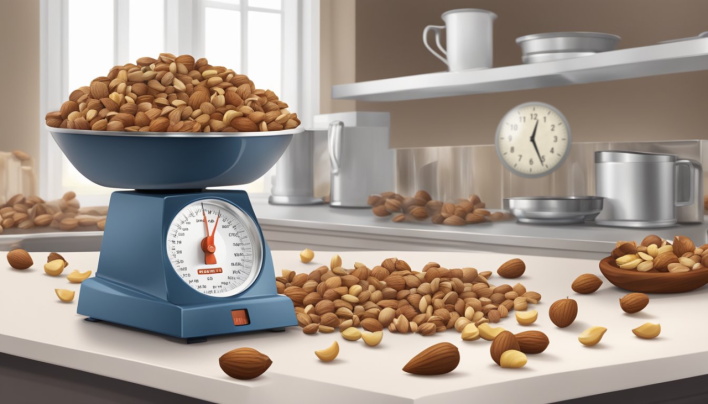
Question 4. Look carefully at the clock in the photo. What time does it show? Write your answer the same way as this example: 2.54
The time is 12.26
